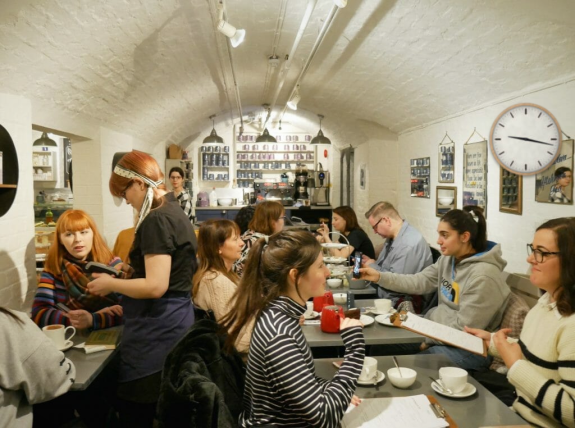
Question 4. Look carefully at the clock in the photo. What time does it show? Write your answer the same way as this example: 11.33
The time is 9.17
